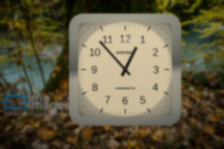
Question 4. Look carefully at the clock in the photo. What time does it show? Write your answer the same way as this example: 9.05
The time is 12.53
